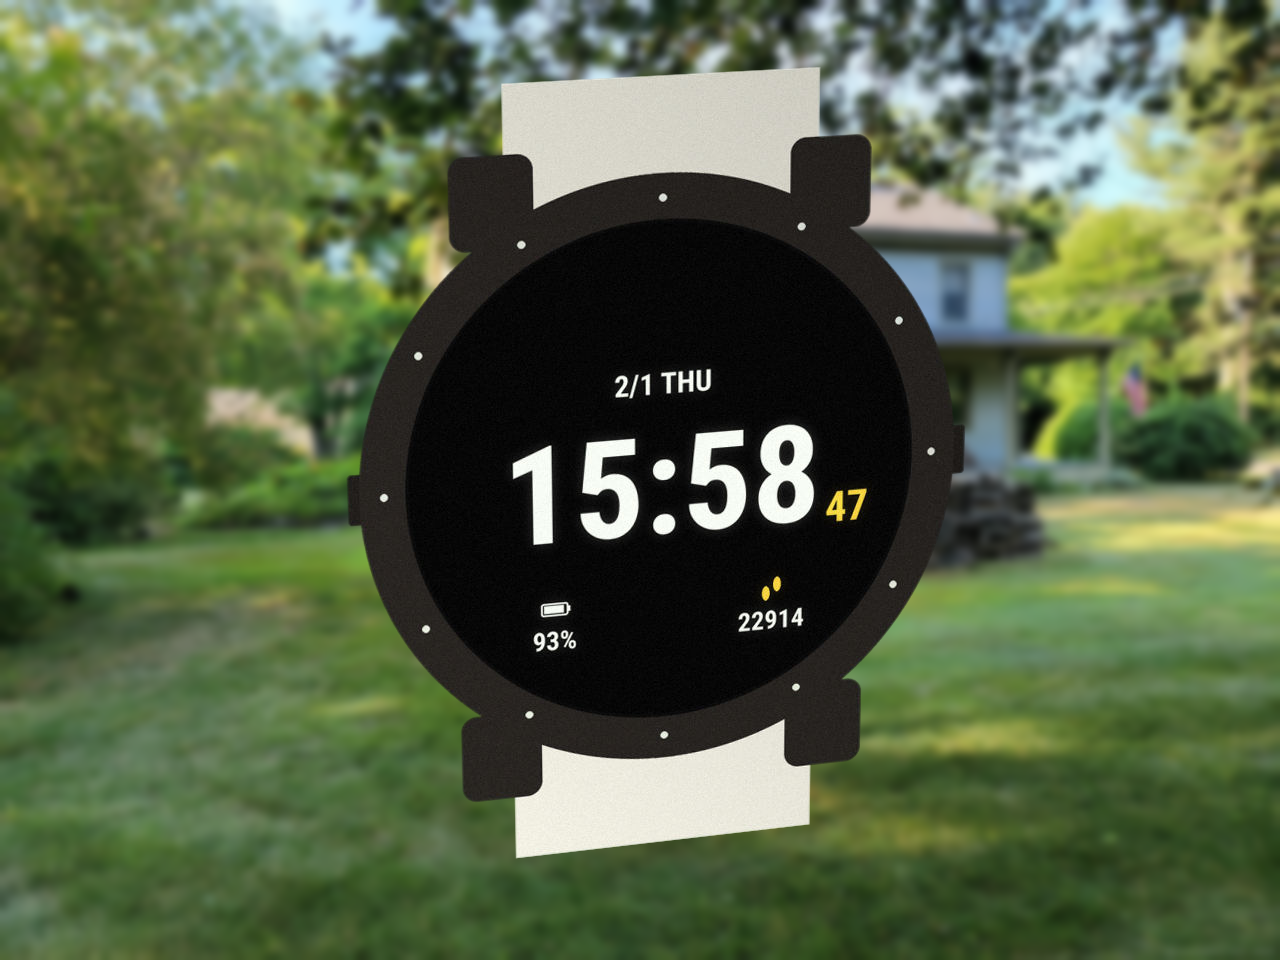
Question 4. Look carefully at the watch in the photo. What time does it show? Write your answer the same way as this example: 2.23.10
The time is 15.58.47
